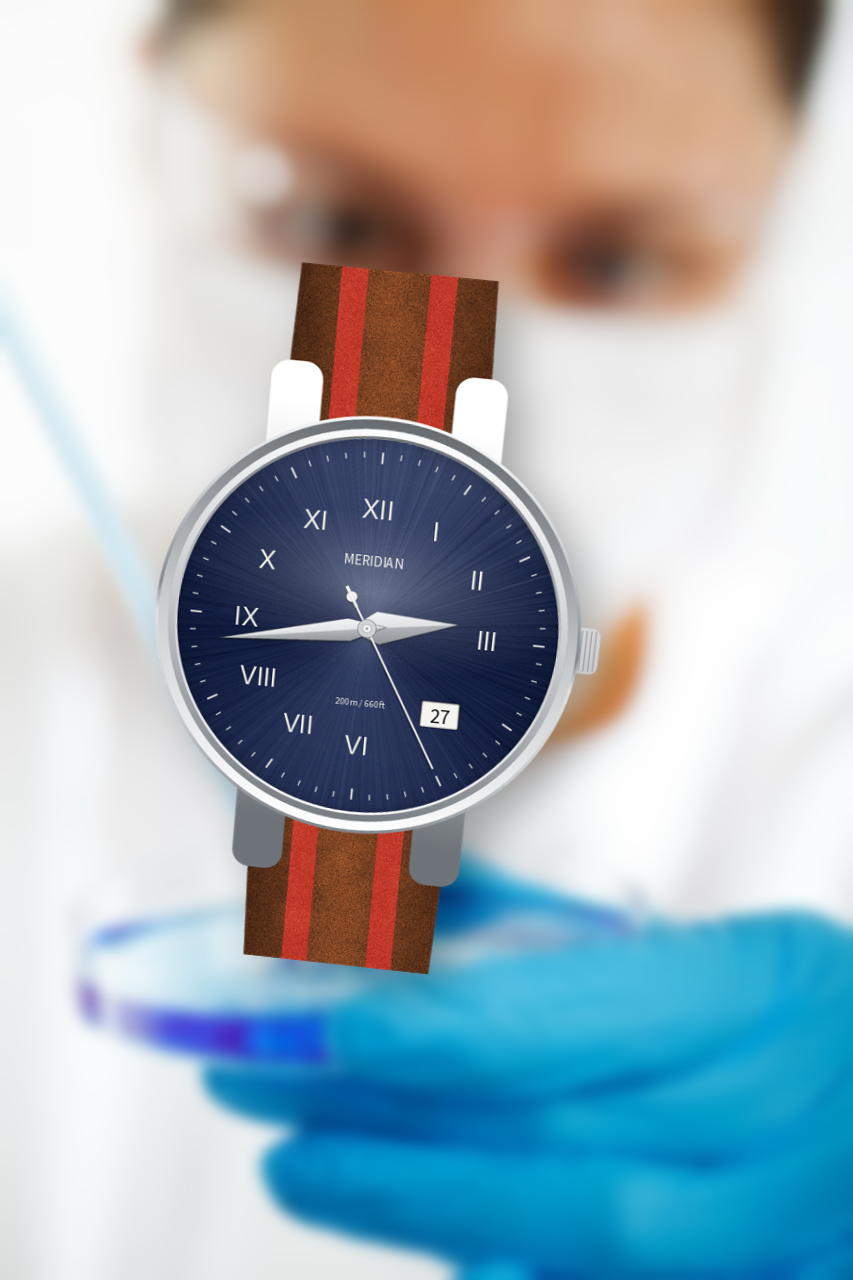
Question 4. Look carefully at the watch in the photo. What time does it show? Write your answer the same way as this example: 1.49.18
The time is 2.43.25
